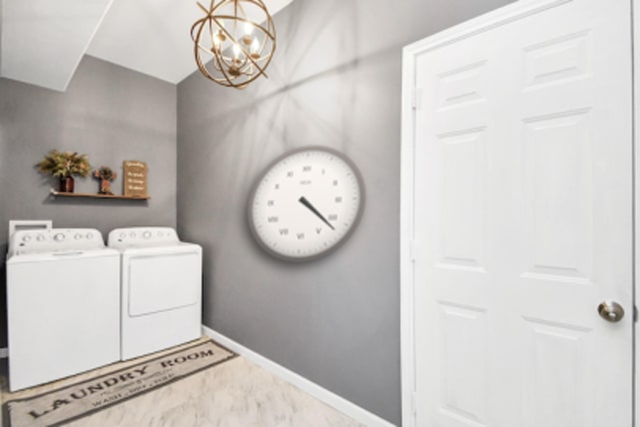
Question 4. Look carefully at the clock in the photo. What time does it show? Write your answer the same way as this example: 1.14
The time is 4.22
